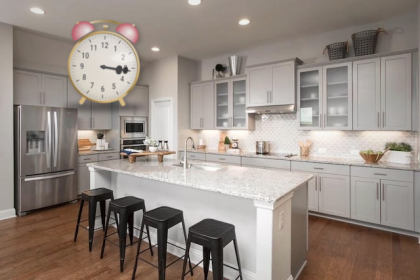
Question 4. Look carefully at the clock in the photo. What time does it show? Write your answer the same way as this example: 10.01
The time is 3.16
